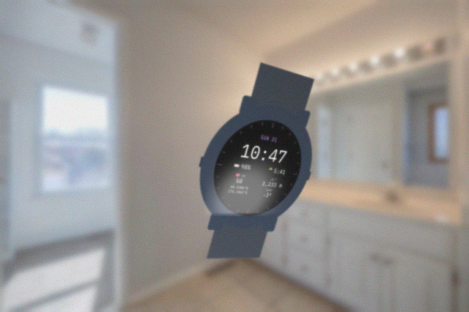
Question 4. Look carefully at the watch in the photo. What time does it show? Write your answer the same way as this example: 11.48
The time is 10.47
